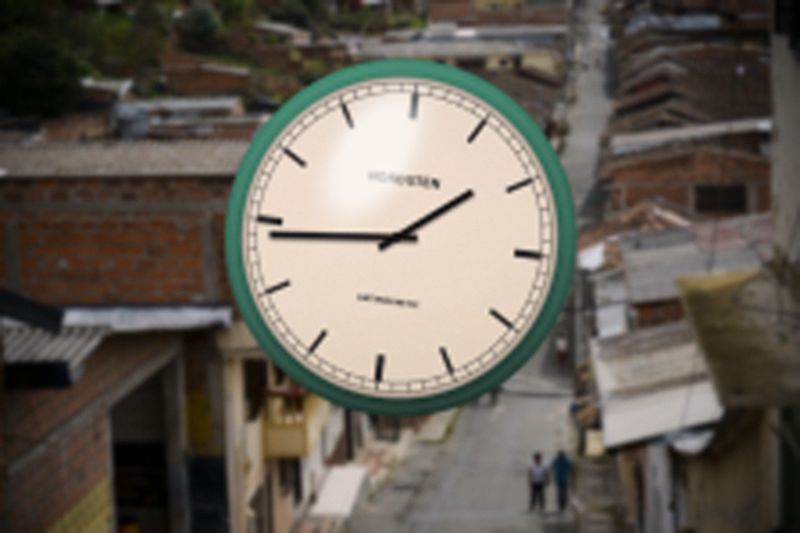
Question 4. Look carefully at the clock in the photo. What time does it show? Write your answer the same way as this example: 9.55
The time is 1.44
